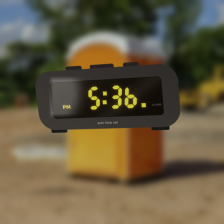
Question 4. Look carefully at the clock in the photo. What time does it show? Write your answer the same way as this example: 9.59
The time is 5.36
